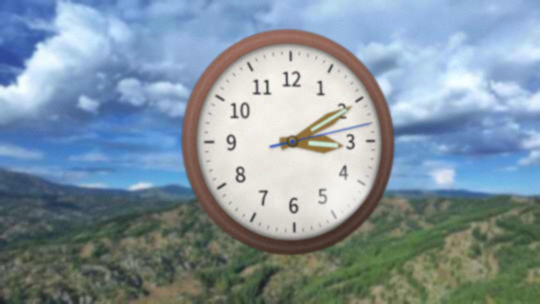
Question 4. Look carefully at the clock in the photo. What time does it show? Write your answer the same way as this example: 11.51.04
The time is 3.10.13
